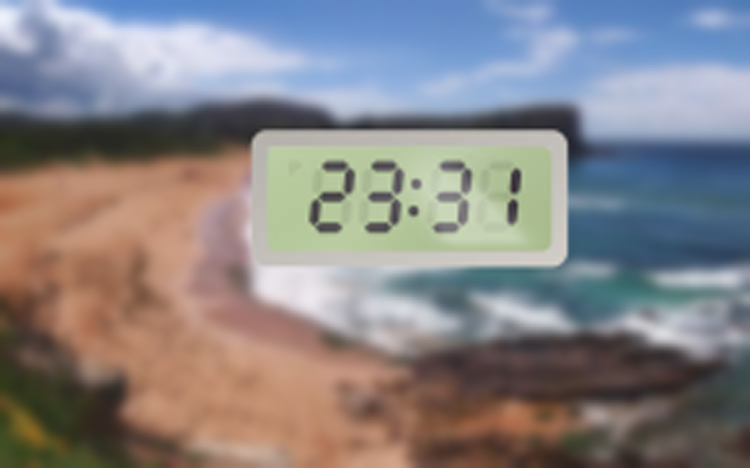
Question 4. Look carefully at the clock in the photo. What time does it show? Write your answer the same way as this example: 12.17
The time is 23.31
